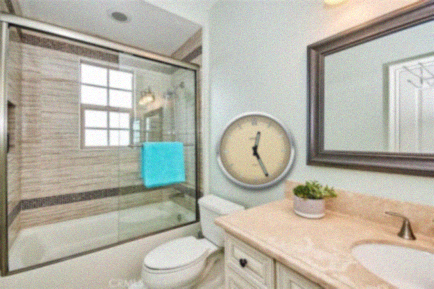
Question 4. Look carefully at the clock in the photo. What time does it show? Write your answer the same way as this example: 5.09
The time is 12.26
